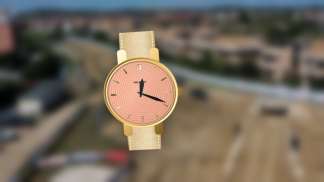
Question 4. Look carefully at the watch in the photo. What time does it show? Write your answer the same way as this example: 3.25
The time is 12.19
